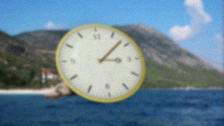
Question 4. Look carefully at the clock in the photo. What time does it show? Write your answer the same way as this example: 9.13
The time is 3.08
